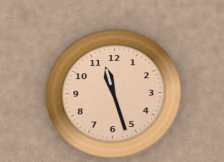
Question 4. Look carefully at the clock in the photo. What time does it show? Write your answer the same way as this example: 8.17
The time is 11.27
